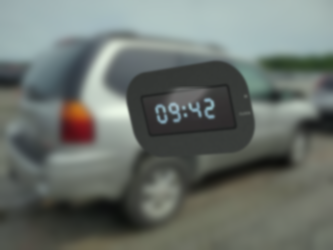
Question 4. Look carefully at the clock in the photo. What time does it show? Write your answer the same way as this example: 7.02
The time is 9.42
